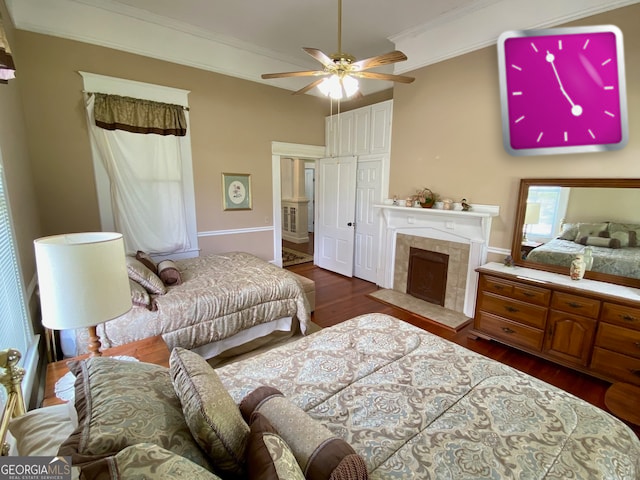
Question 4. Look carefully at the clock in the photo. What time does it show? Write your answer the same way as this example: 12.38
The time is 4.57
